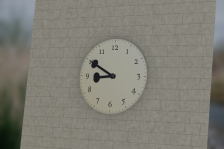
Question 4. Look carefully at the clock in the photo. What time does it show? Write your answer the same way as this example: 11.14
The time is 8.50
